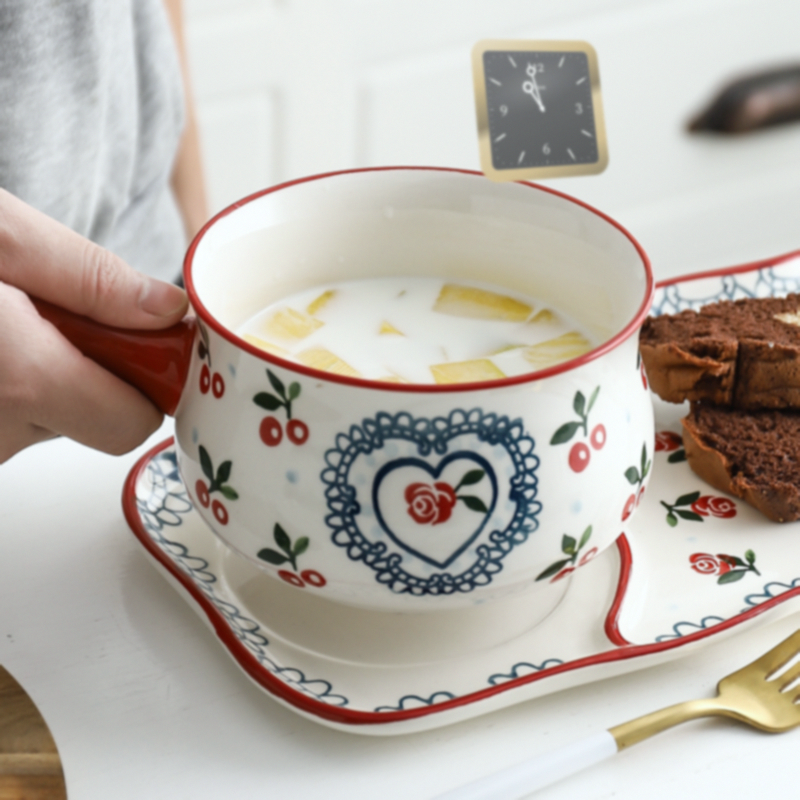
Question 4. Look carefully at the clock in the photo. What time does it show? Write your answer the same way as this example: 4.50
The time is 10.58
